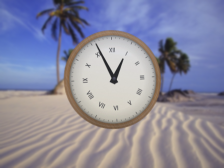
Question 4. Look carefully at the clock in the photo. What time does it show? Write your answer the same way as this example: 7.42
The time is 12.56
